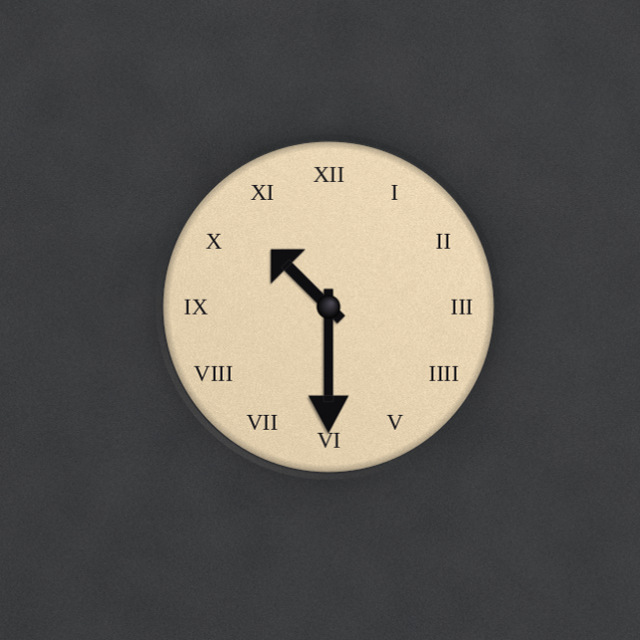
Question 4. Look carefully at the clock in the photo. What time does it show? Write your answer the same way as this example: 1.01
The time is 10.30
